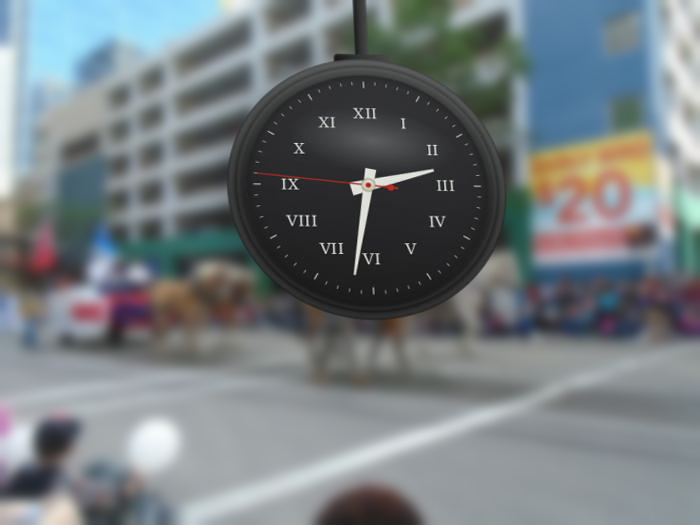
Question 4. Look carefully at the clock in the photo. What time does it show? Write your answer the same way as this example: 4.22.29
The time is 2.31.46
